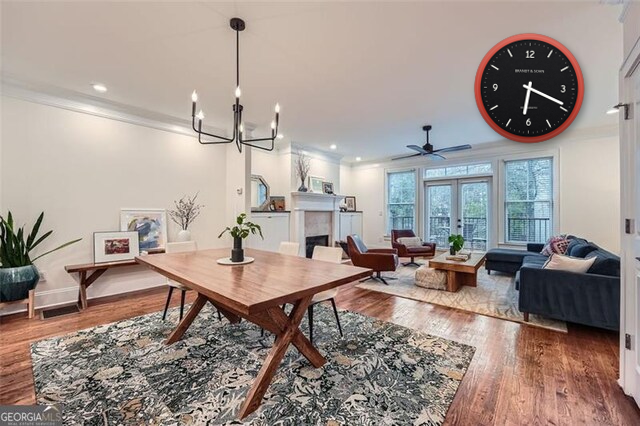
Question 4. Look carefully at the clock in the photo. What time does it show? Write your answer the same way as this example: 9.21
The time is 6.19
